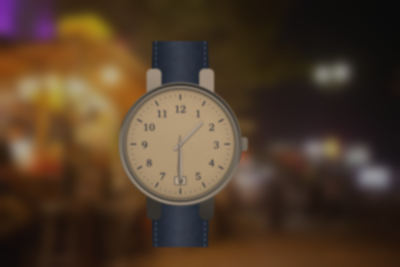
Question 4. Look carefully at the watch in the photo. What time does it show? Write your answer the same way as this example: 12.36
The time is 1.30
